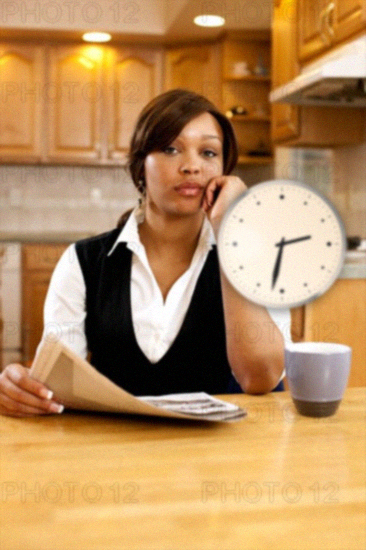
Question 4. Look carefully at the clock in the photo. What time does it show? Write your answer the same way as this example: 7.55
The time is 2.32
